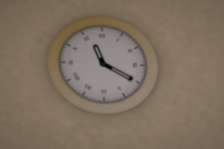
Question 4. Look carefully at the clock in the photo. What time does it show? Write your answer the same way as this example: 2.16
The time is 11.20
